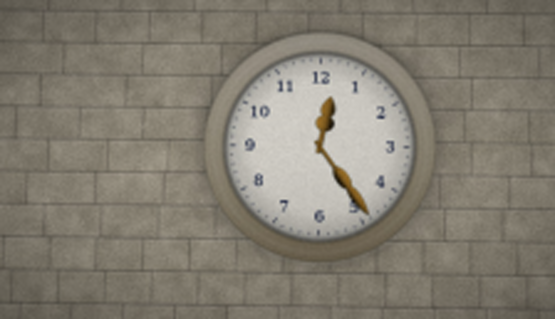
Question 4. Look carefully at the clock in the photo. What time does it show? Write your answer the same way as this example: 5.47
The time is 12.24
